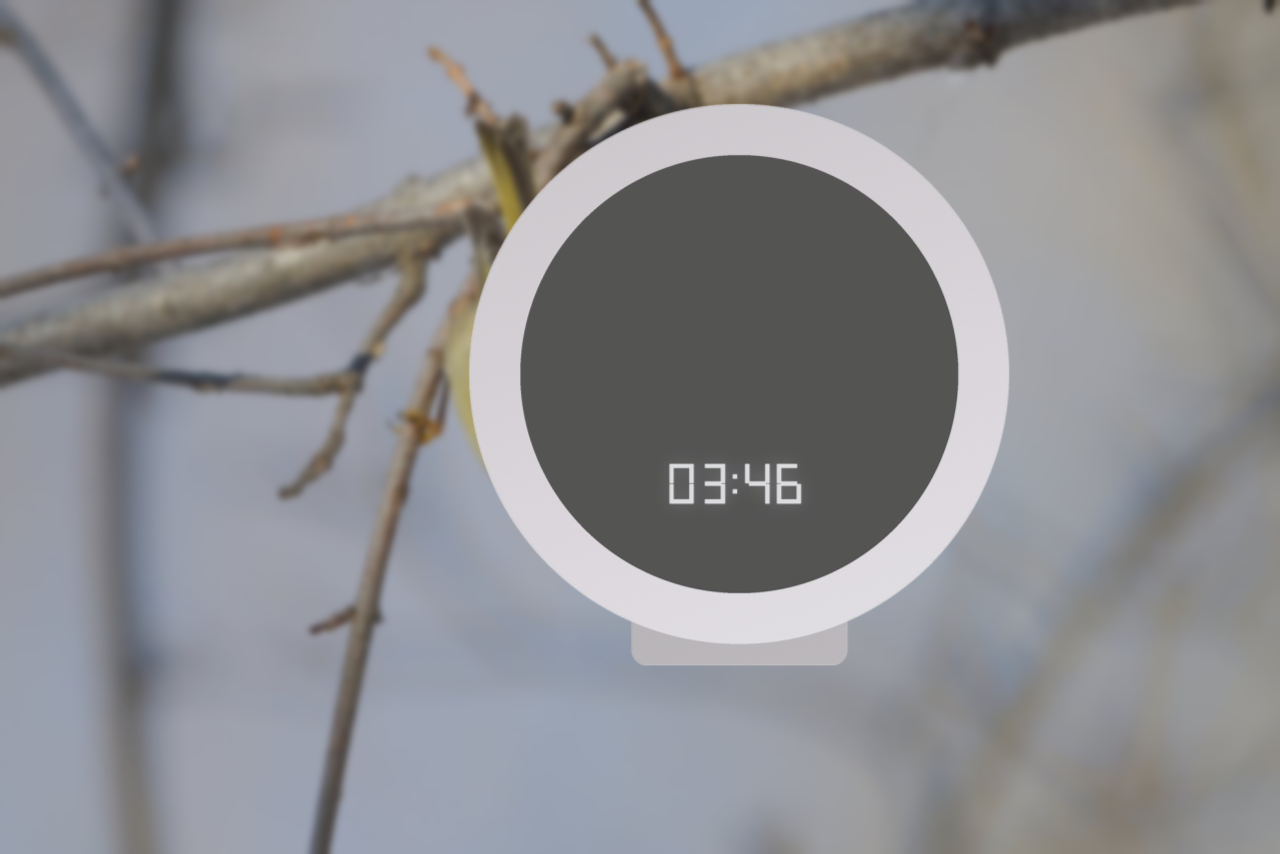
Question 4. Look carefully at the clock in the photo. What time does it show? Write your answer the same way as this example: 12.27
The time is 3.46
